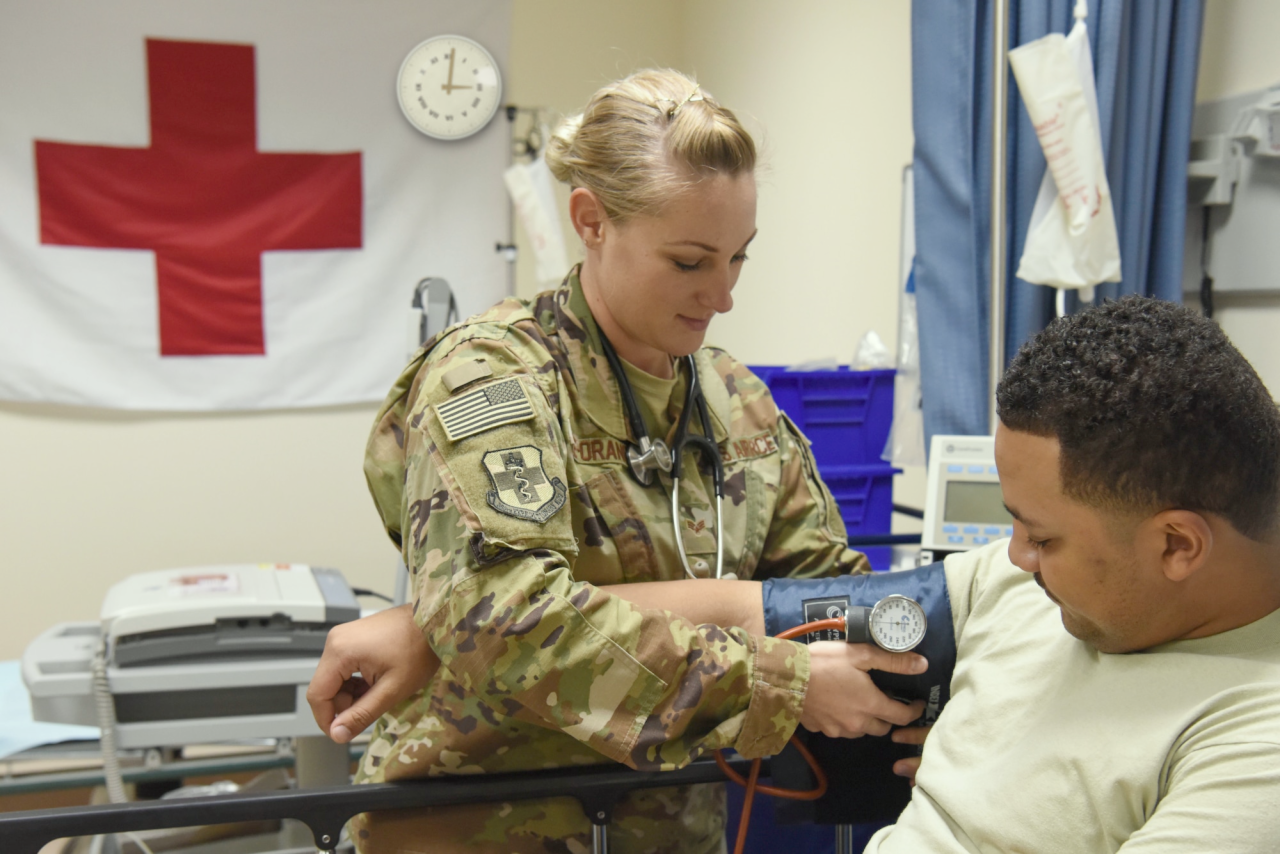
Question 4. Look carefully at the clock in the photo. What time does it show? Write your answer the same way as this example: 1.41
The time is 3.01
